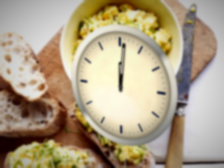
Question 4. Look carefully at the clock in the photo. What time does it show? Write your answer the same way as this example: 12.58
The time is 12.01
